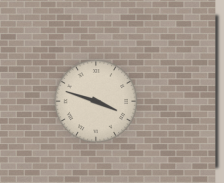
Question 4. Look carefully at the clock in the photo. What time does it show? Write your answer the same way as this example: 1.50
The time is 3.48
